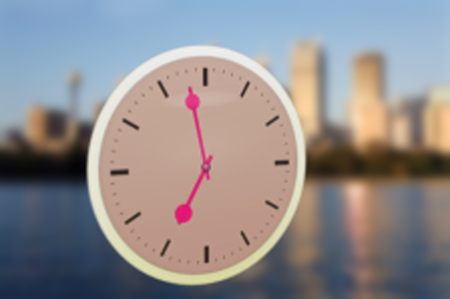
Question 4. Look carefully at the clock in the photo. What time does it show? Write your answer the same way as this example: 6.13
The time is 6.58
